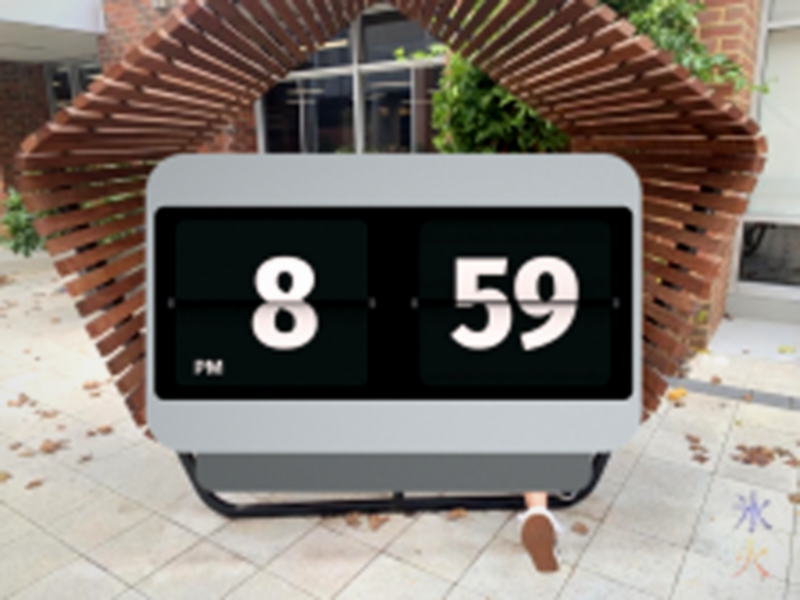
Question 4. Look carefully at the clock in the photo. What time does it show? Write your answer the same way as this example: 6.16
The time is 8.59
